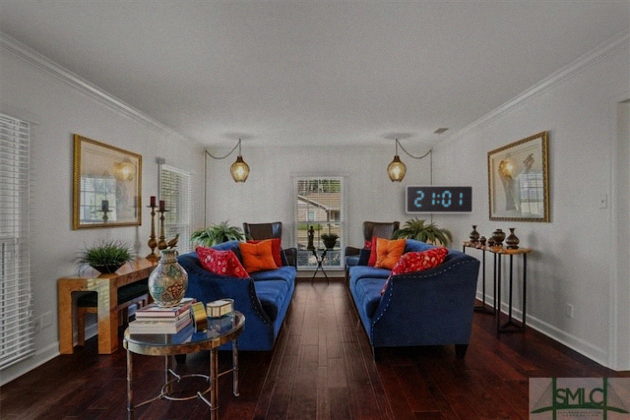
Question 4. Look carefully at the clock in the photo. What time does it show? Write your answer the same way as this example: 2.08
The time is 21.01
